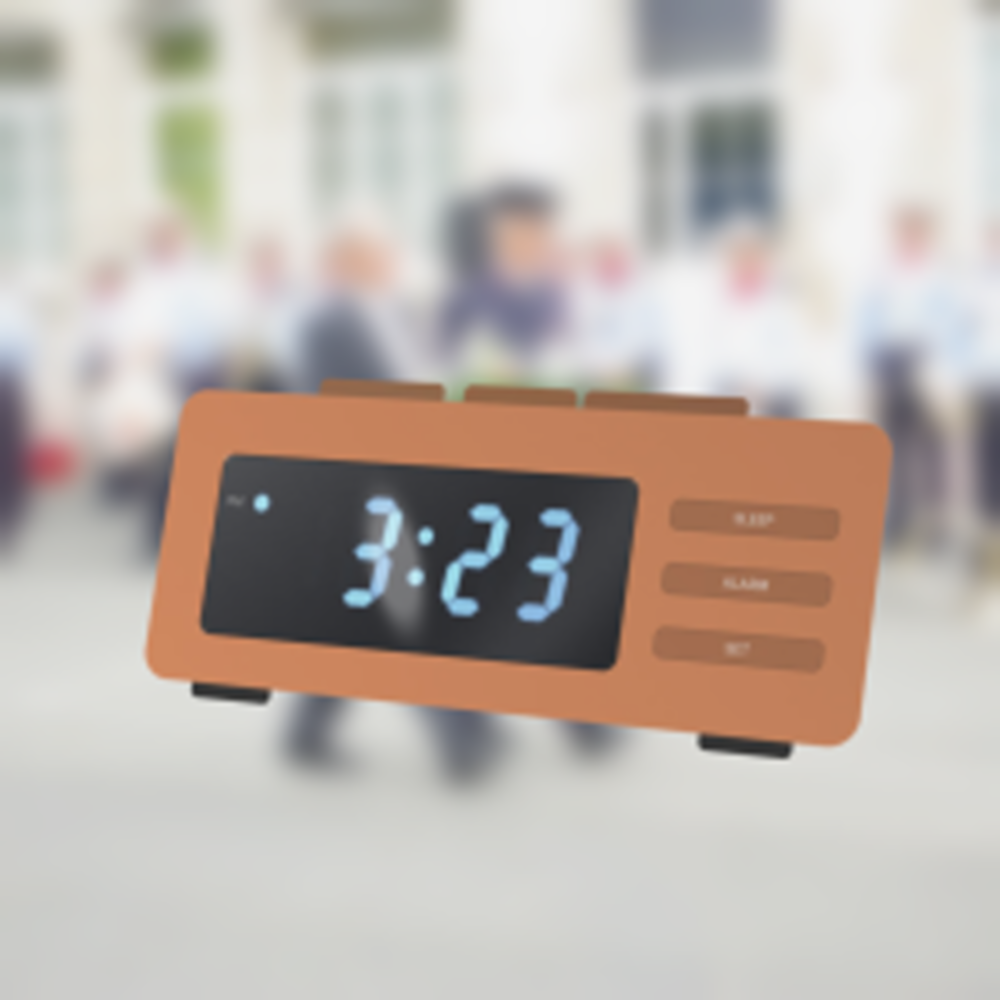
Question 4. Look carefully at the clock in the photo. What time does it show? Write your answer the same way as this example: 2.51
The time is 3.23
